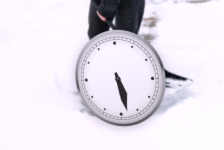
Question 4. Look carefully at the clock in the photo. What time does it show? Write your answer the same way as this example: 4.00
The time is 5.28
